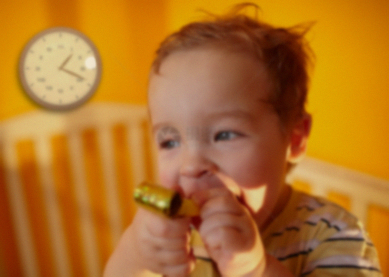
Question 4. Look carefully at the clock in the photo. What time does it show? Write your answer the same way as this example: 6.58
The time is 1.19
